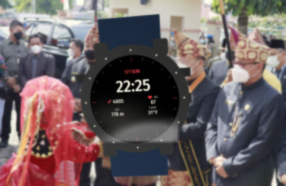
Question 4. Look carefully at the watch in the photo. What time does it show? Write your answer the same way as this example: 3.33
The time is 22.25
